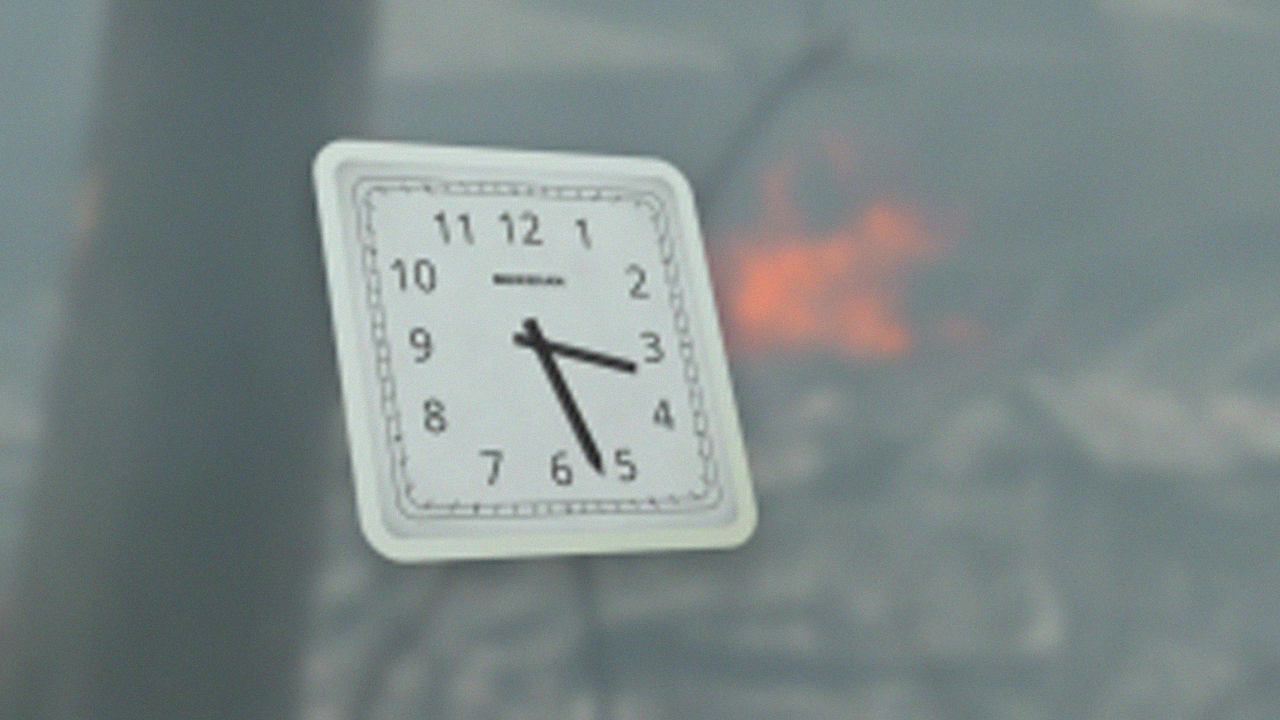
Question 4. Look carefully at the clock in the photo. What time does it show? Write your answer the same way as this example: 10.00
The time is 3.27
